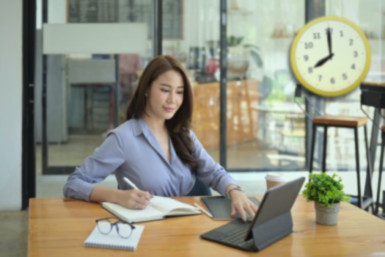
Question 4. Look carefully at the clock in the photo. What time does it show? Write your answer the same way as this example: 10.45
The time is 8.00
